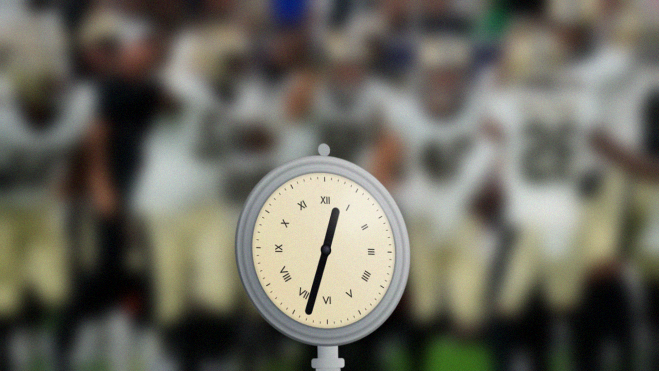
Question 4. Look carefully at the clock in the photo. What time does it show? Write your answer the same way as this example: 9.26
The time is 12.33
